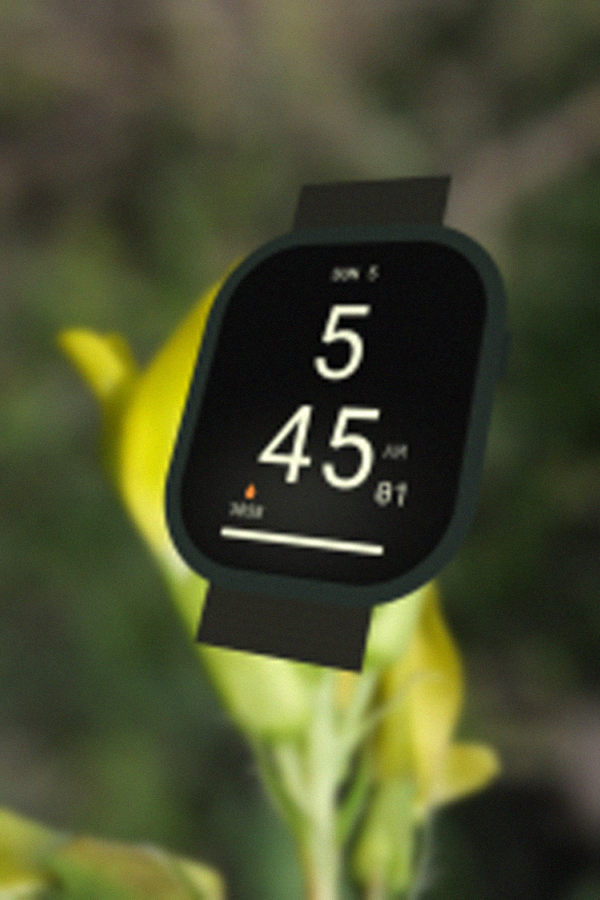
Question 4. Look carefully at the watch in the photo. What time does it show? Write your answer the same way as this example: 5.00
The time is 5.45
